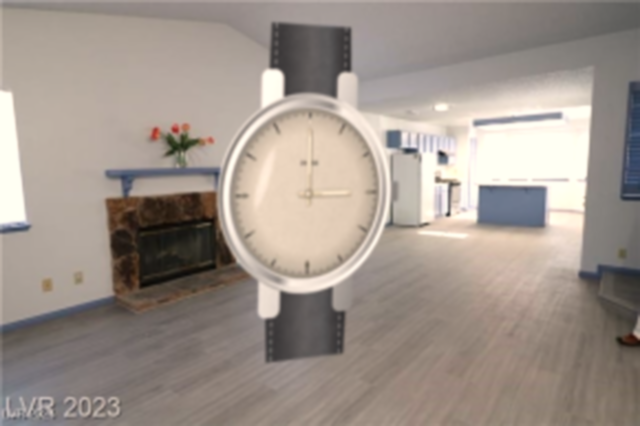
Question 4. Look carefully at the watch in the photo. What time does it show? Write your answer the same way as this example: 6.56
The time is 3.00
